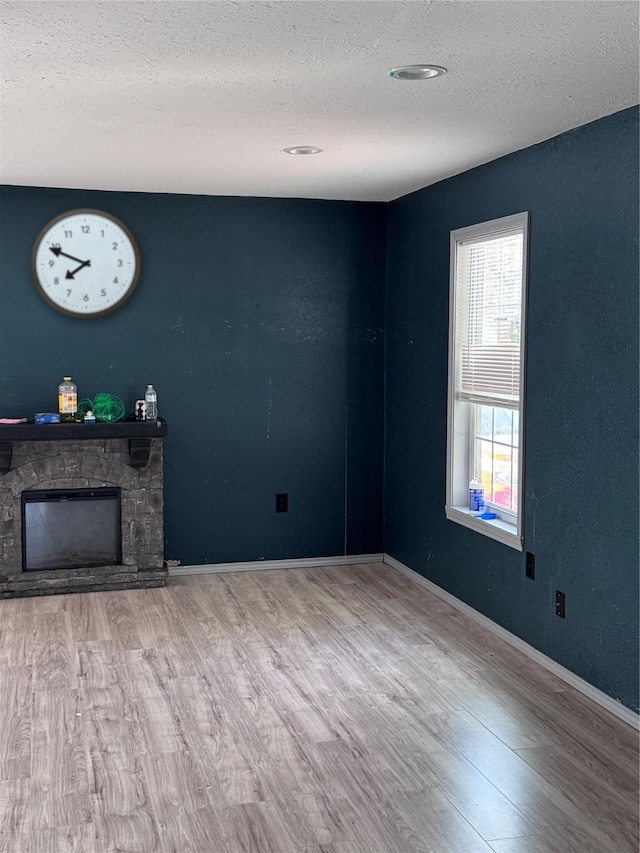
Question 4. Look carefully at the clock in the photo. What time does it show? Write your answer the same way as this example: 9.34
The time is 7.49
